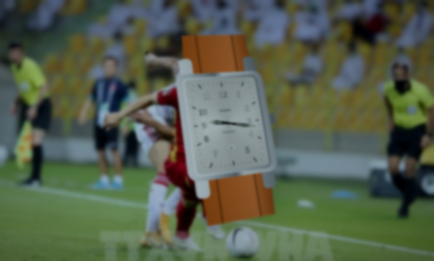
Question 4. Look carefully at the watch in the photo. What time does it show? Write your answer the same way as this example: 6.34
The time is 9.17
